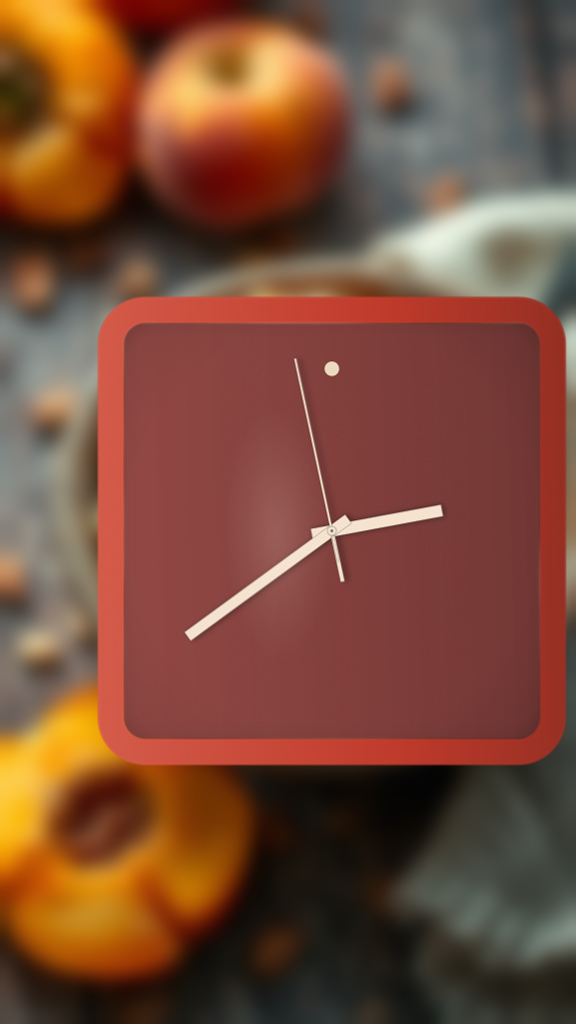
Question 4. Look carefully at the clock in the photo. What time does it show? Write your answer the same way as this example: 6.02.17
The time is 2.38.58
